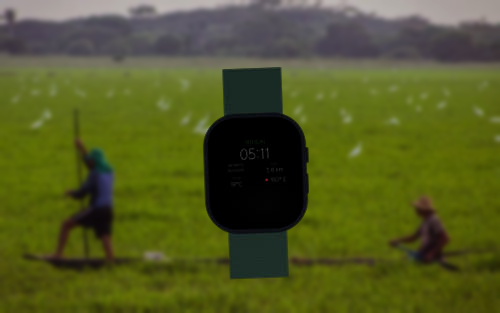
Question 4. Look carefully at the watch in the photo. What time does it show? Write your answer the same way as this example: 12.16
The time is 5.11
